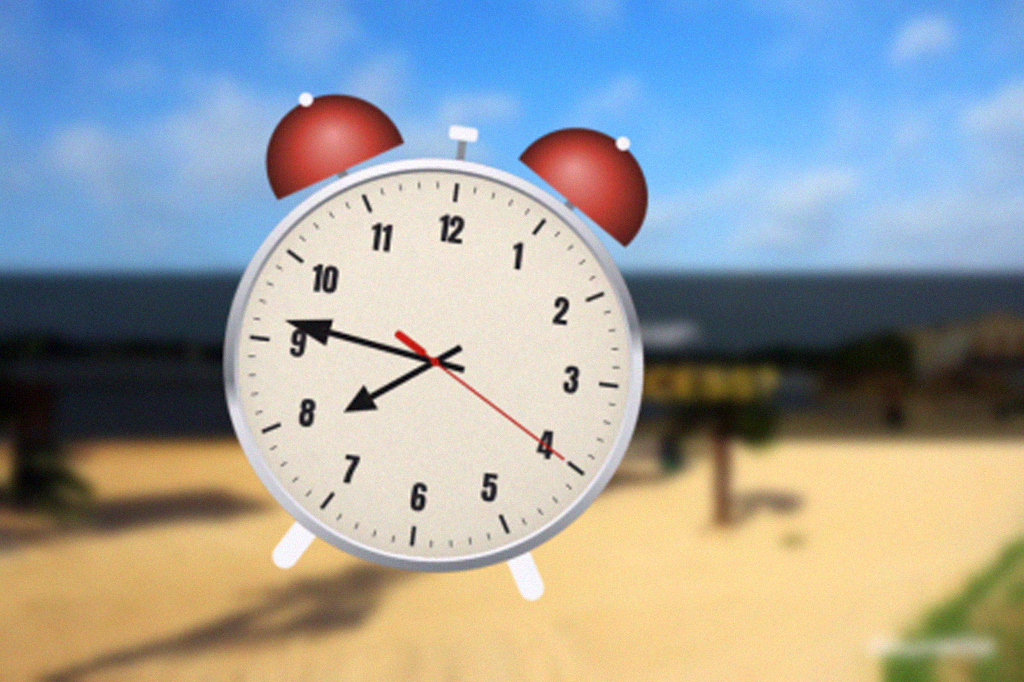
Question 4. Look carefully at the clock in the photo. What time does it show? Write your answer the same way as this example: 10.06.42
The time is 7.46.20
